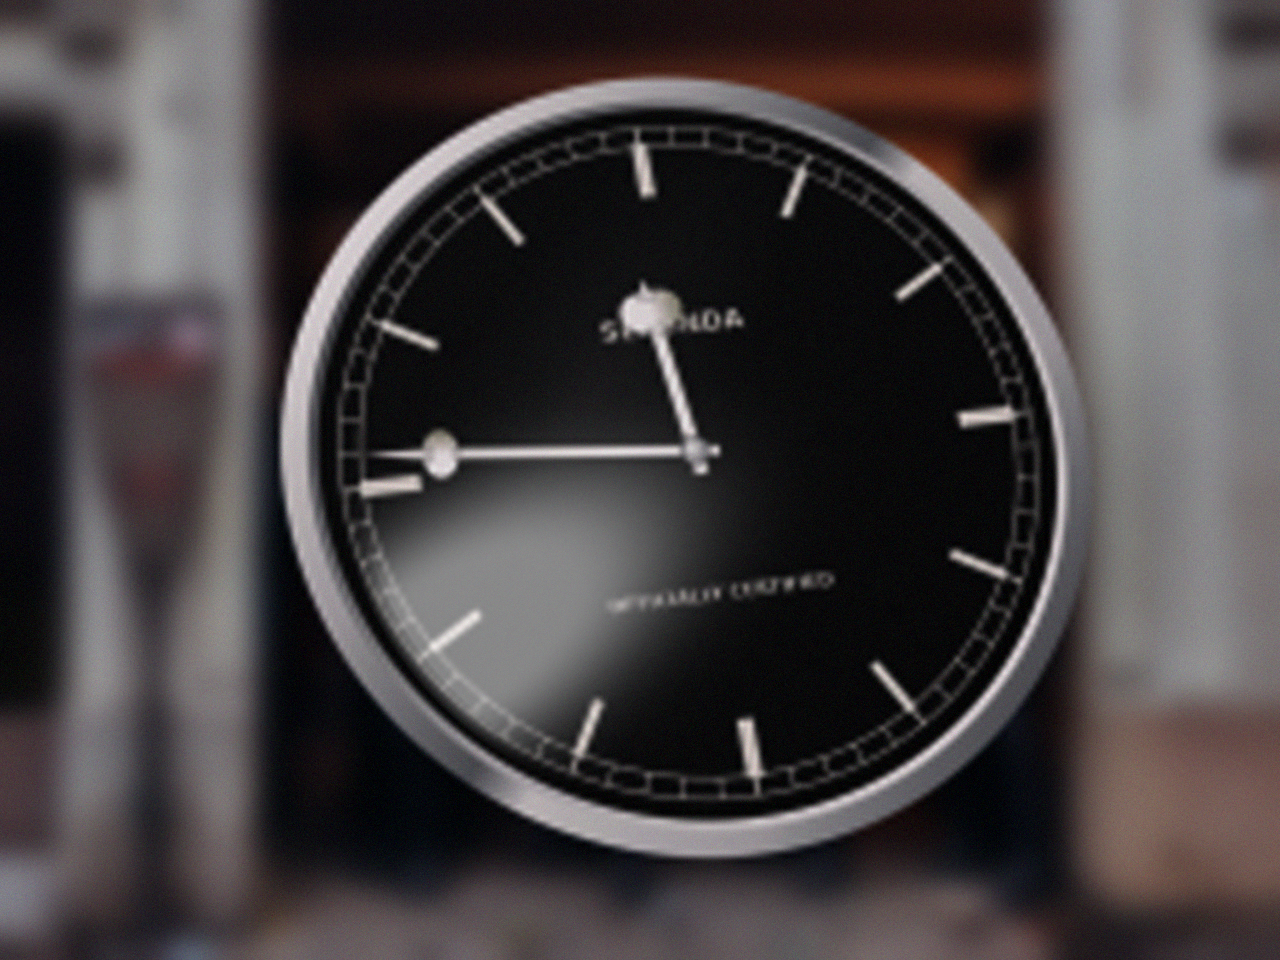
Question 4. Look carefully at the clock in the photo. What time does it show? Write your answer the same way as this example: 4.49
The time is 11.46
